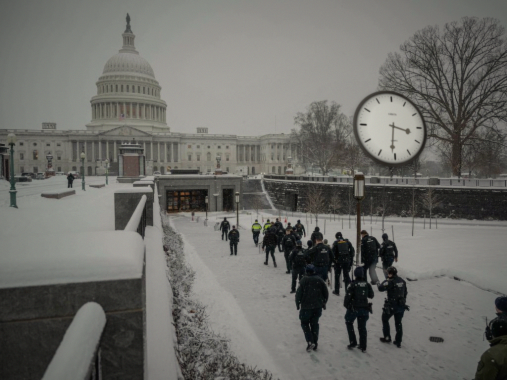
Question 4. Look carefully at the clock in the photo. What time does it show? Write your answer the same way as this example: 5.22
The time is 3.31
